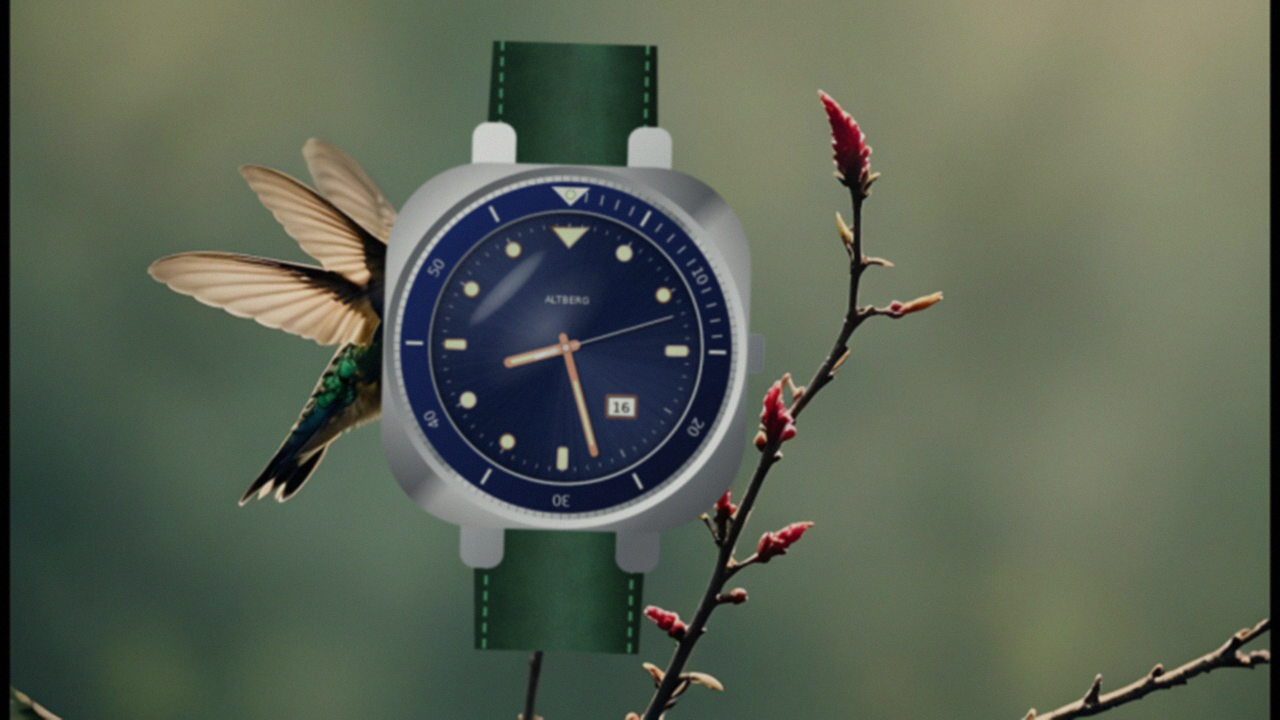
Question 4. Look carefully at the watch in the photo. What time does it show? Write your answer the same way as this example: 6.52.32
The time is 8.27.12
